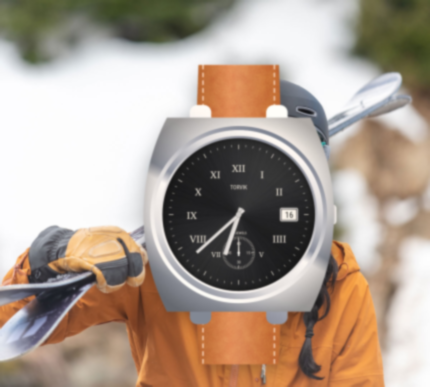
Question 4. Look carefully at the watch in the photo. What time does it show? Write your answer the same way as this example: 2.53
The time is 6.38
